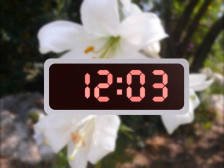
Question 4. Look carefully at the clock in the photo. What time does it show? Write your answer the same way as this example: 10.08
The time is 12.03
